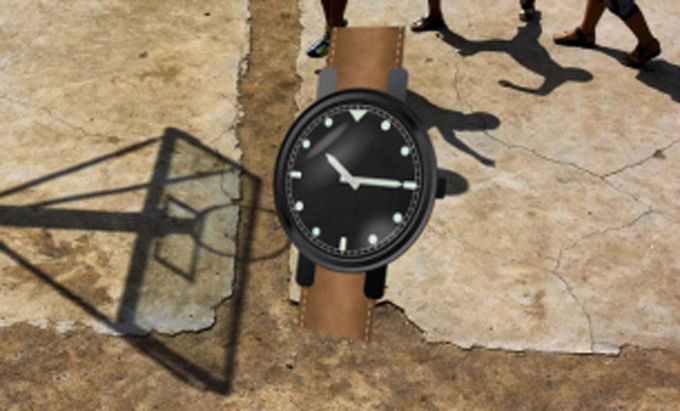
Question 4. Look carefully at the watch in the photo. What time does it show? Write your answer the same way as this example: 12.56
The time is 10.15
